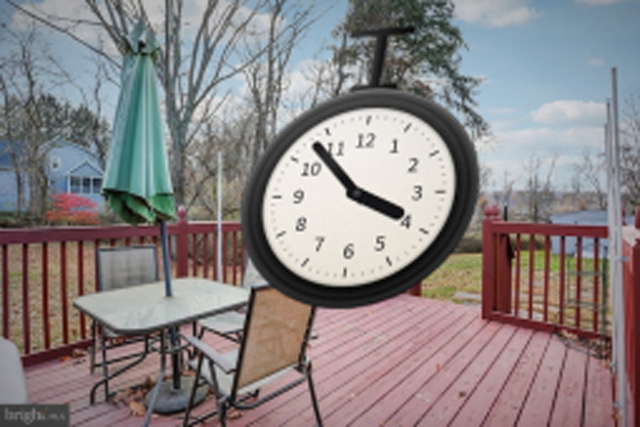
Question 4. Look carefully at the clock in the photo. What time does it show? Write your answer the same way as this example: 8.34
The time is 3.53
